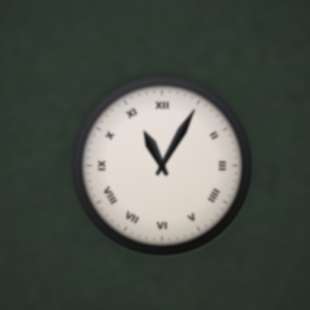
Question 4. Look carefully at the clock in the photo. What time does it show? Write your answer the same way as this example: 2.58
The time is 11.05
